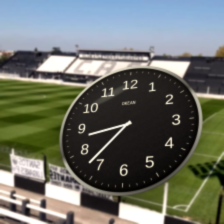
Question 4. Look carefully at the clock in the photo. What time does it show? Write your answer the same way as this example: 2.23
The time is 8.37
